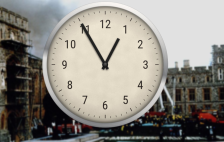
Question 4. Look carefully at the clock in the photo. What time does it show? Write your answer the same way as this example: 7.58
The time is 12.55
